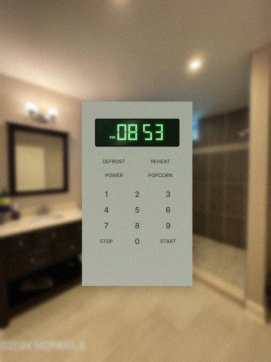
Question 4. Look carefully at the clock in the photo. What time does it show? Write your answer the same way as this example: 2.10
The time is 8.53
